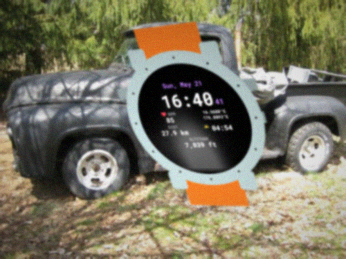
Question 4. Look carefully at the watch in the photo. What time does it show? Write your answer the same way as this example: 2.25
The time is 16.40
